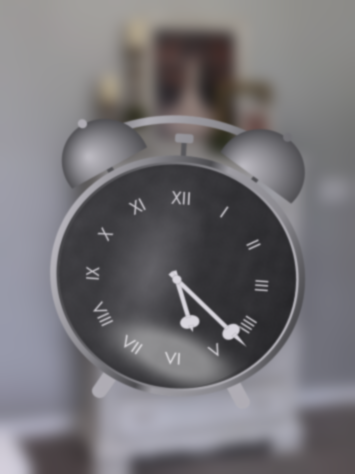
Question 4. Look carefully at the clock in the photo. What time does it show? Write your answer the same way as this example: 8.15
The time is 5.22
